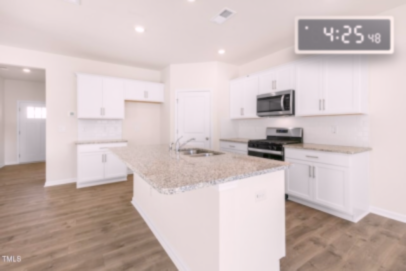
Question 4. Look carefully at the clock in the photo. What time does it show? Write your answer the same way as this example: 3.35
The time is 4.25
